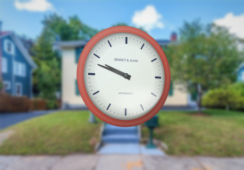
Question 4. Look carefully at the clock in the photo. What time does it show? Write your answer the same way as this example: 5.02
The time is 9.48
